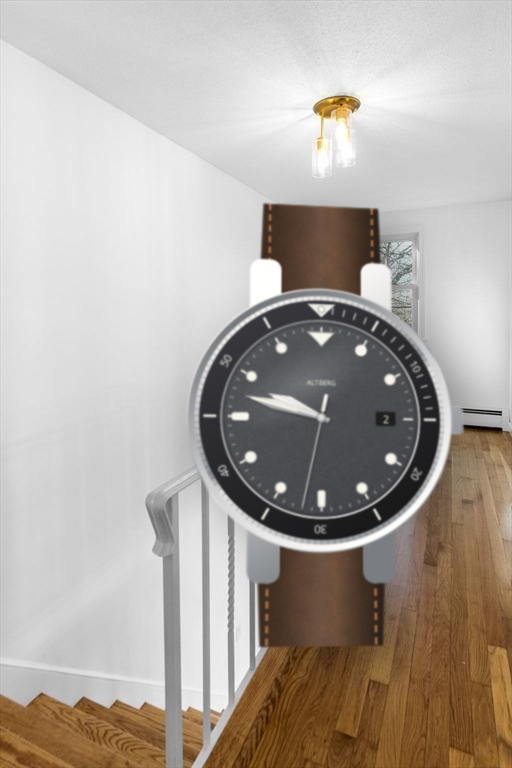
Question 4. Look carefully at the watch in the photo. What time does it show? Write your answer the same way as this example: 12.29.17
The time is 9.47.32
